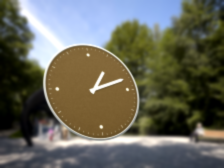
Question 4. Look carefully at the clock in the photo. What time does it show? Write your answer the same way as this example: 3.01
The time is 1.12
